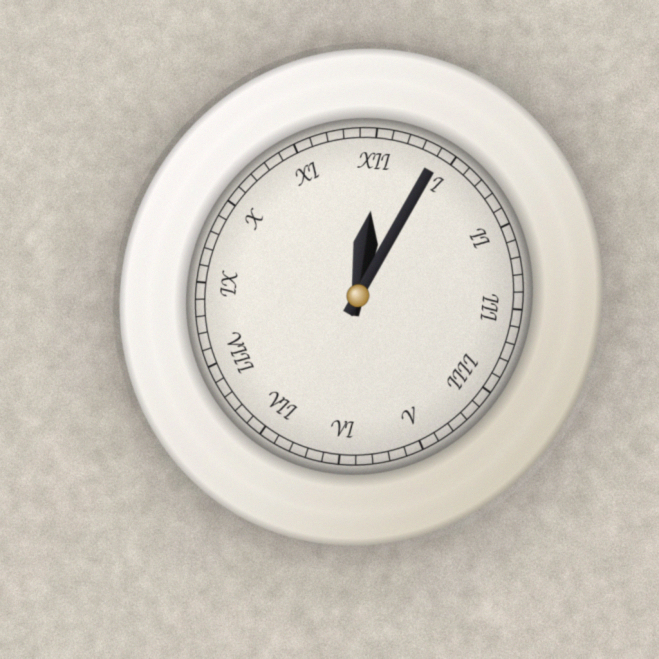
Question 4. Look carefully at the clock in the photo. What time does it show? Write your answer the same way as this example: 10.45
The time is 12.04
